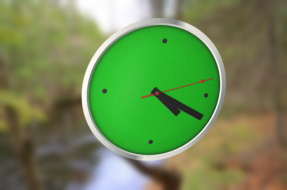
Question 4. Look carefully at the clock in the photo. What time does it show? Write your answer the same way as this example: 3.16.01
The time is 4.19.12
